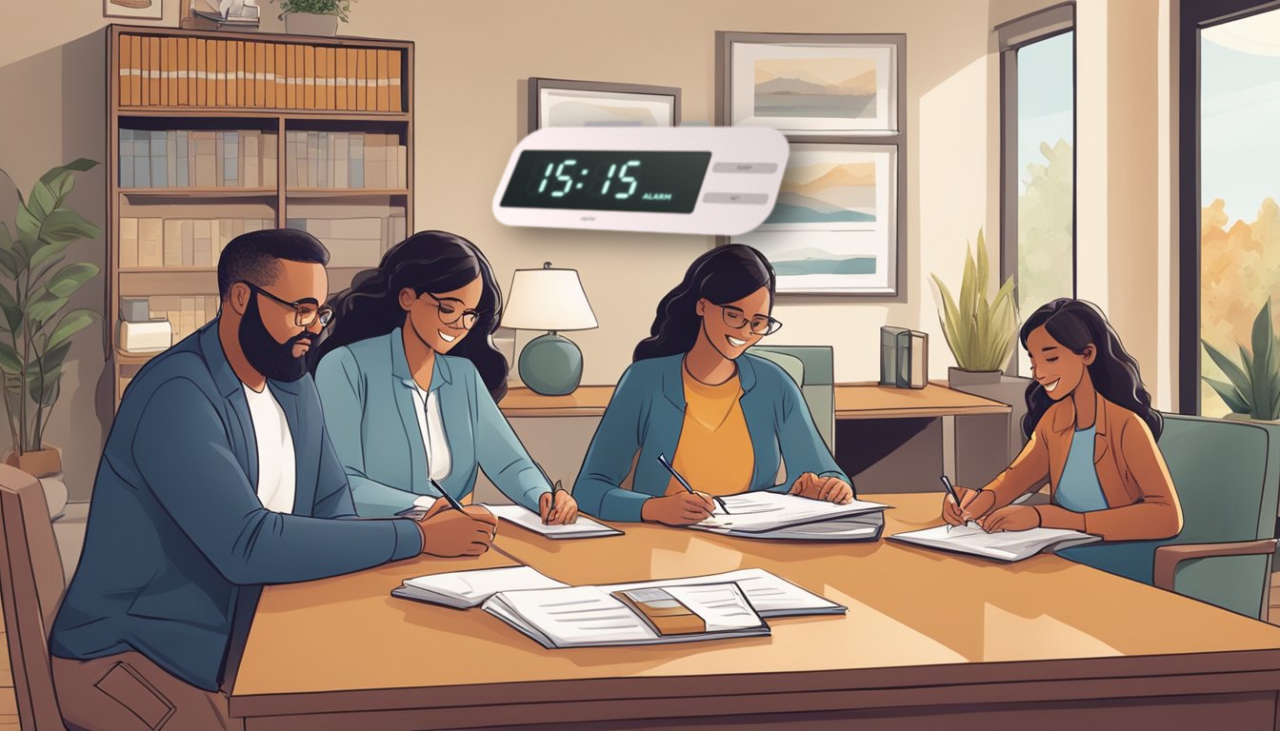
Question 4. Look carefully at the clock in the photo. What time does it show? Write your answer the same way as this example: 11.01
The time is 15.15
